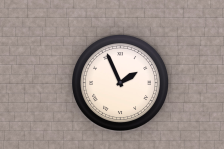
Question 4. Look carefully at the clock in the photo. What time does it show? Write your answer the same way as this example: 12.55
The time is 1.56
